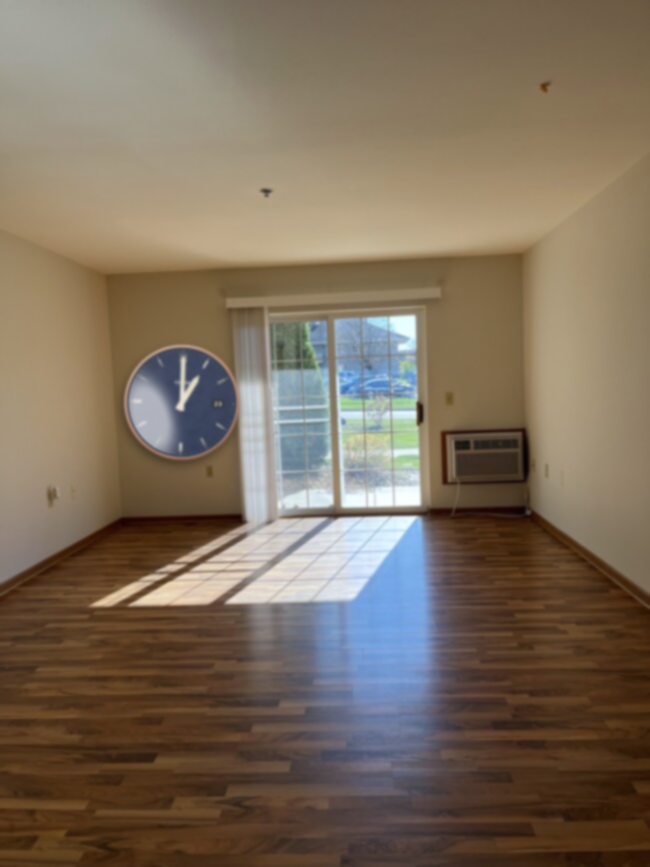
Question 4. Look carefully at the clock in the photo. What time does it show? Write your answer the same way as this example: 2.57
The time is 1.00
